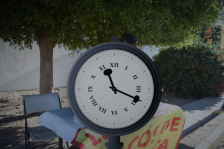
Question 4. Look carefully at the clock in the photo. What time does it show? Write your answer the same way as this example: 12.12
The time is 11.19
